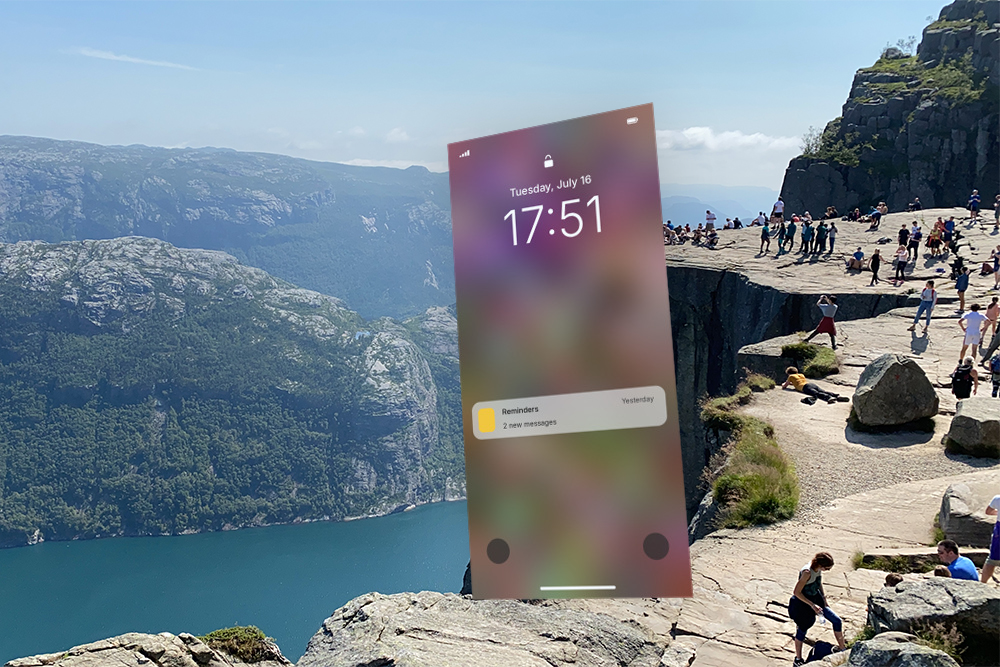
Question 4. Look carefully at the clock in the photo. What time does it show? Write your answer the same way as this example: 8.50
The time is 17.51
